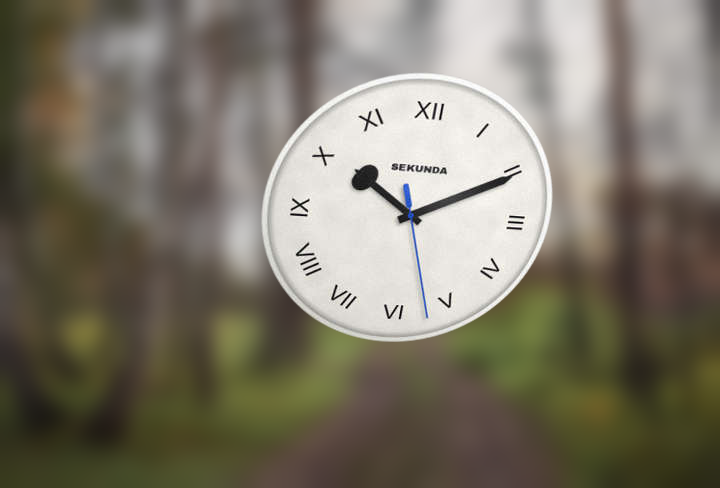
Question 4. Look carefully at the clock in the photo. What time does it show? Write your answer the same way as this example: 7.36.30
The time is 10.10.27
